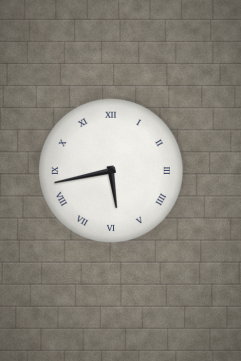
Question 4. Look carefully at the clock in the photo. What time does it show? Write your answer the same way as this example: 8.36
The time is 5.43
